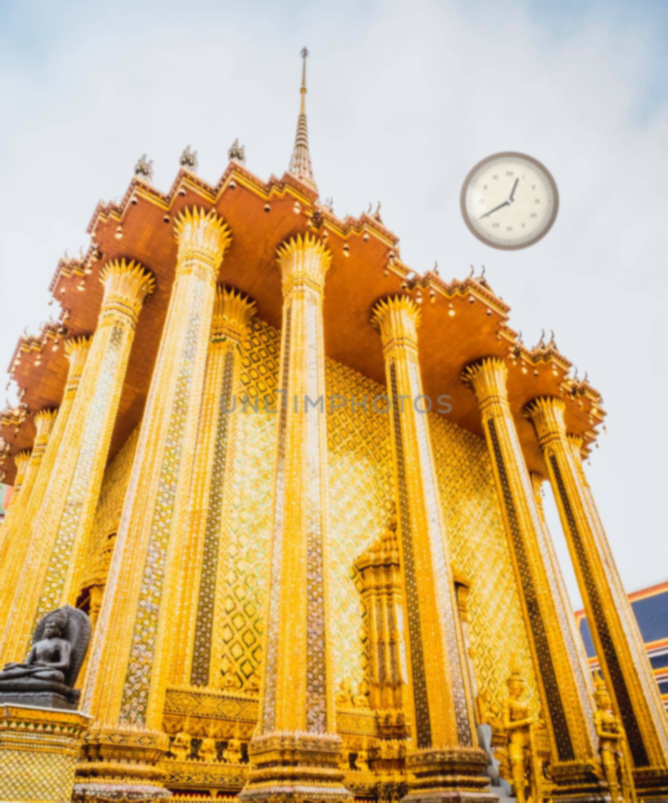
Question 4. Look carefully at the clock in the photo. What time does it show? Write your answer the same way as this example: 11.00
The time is 12.40
